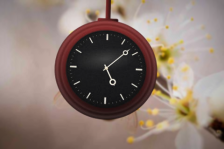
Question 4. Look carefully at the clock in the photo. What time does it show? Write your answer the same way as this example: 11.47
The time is 5.08
